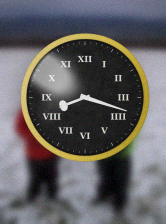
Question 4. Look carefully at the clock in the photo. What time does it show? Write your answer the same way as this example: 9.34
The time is 8.18
